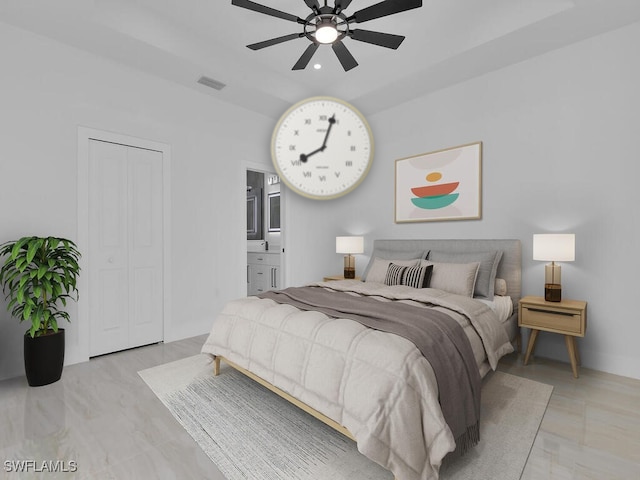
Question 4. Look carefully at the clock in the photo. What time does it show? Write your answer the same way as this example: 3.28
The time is 8.03
